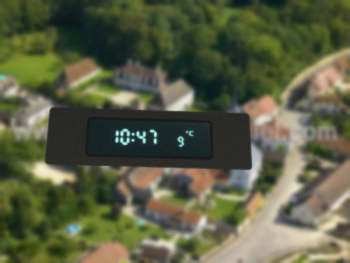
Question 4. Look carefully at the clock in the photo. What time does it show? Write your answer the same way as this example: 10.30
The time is 10.47
